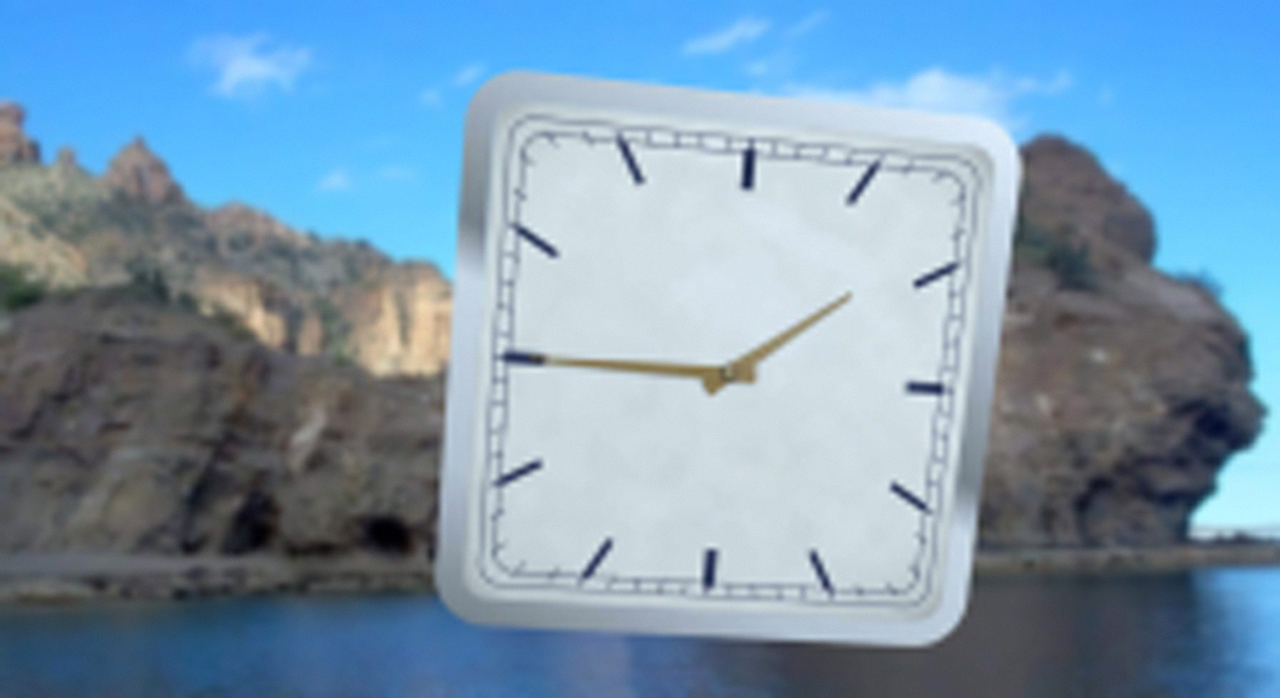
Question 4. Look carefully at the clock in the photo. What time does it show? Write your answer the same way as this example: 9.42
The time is 1.45
